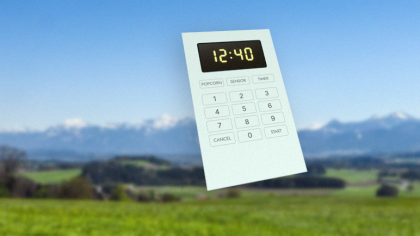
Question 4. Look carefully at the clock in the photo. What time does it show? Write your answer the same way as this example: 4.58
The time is 12.40
